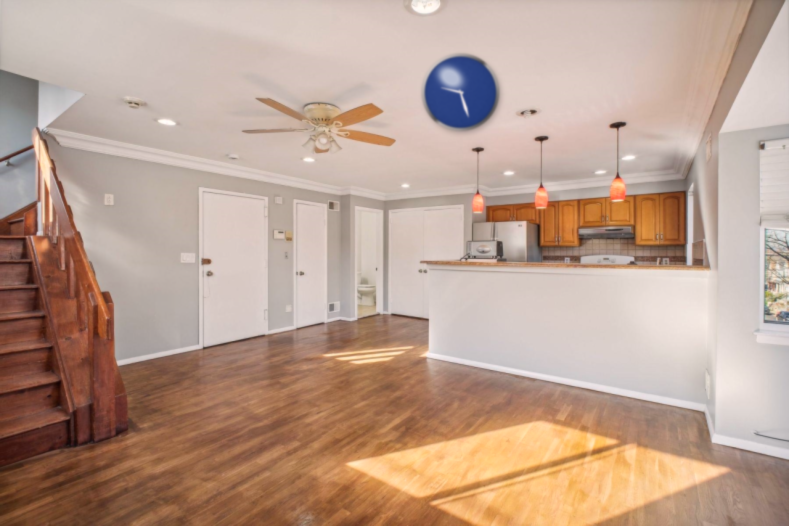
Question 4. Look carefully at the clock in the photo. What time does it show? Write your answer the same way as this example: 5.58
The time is 9.27
